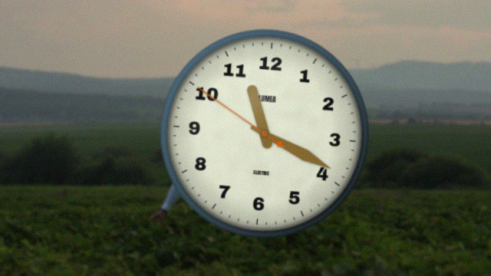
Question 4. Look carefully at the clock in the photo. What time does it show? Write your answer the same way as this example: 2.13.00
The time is 11.18.50
